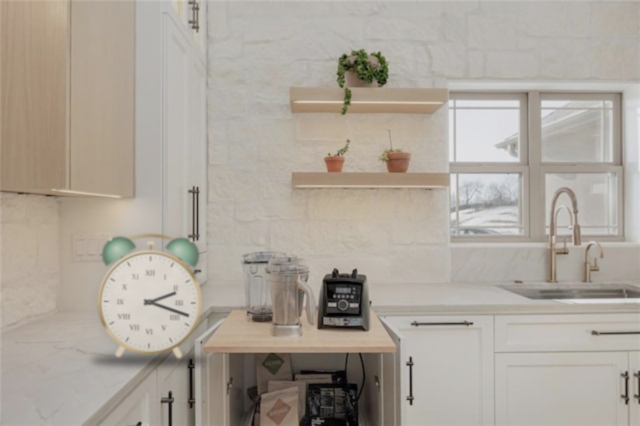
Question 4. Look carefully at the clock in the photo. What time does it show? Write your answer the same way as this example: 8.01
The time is 2.18
